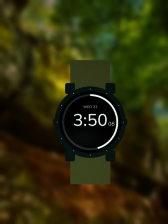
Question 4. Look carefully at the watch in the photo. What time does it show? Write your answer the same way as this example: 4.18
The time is 3.50
